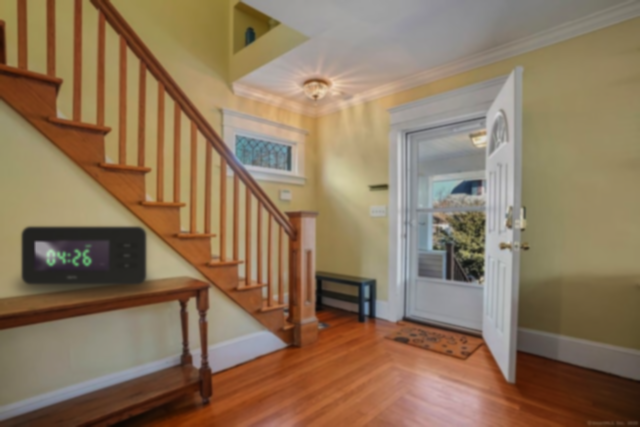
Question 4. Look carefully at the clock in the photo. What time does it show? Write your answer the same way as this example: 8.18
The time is 4.26
